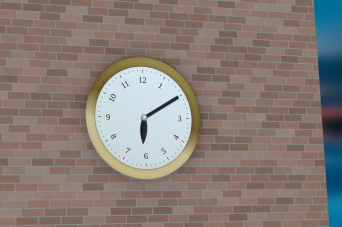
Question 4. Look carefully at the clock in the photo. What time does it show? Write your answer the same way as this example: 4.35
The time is 6.10
